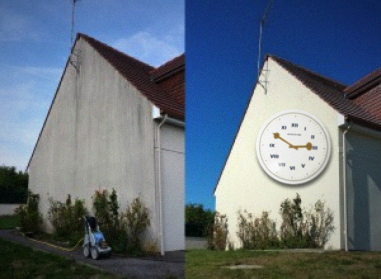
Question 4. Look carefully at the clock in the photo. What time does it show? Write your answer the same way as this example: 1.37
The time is 2.50
